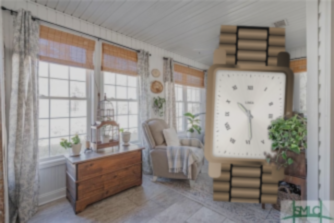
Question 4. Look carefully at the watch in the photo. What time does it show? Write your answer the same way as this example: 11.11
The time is 10.29
